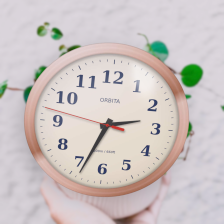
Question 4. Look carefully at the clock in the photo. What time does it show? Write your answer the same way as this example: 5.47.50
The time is 2.33.47
